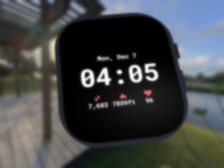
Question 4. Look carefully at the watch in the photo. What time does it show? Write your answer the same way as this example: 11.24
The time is 4.05
